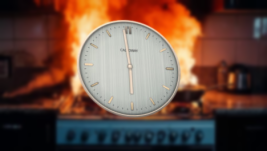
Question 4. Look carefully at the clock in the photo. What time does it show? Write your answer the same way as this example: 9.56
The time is 5.59
